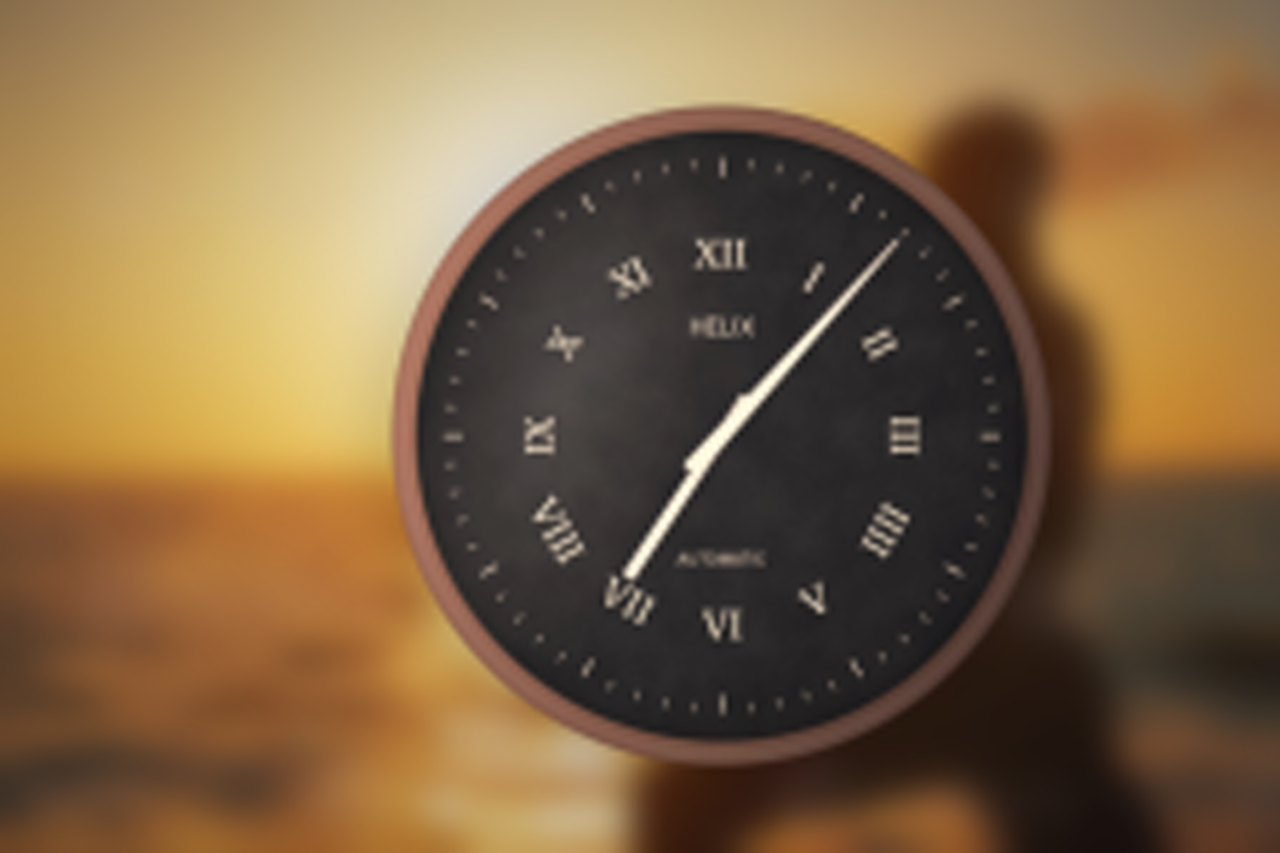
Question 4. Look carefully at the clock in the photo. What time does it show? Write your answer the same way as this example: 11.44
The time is 7.07
